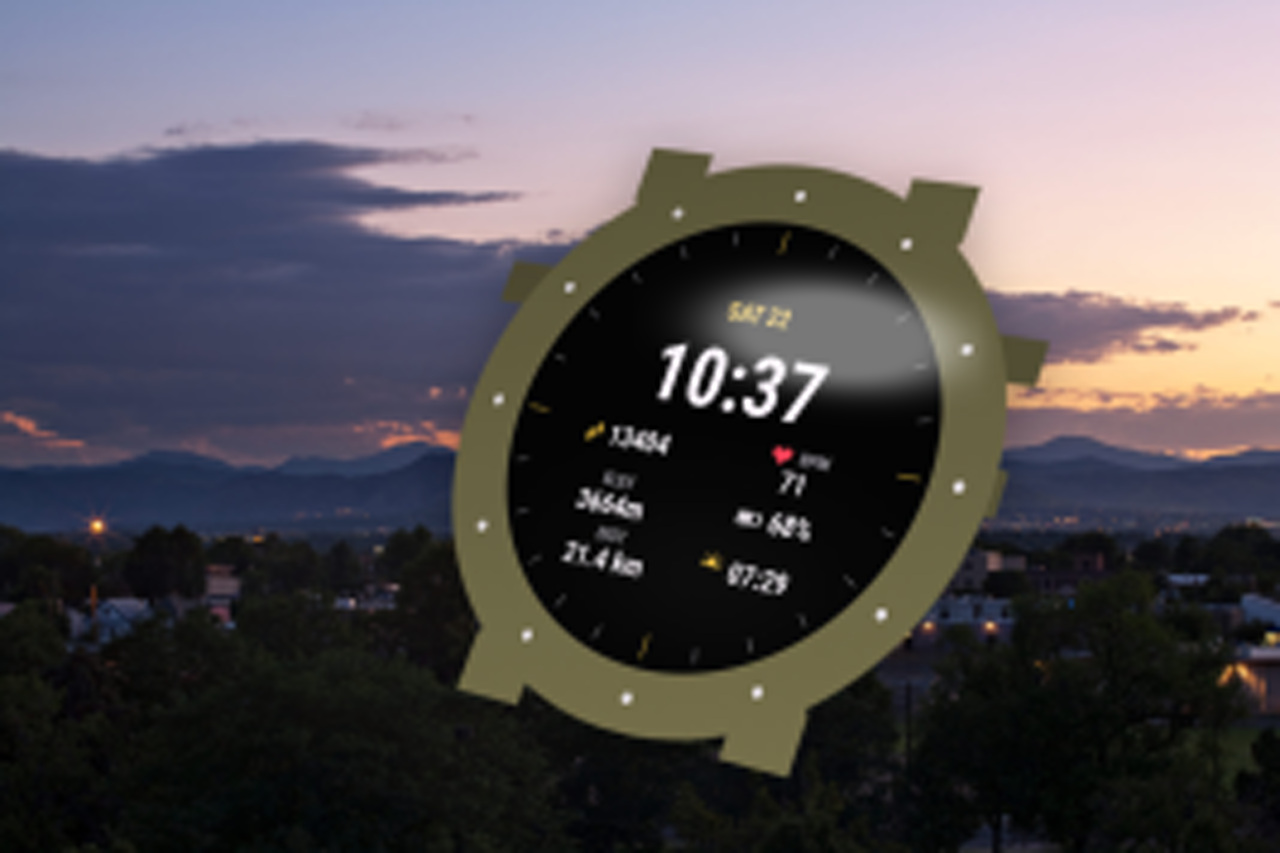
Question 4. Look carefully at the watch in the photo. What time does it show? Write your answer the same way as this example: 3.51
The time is 10.37
